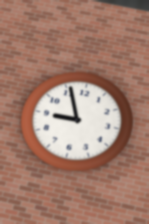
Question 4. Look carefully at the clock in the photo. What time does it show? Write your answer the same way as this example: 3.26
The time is 8.56
